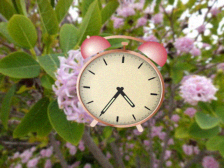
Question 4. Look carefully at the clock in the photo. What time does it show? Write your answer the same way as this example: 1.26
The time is 4.35
